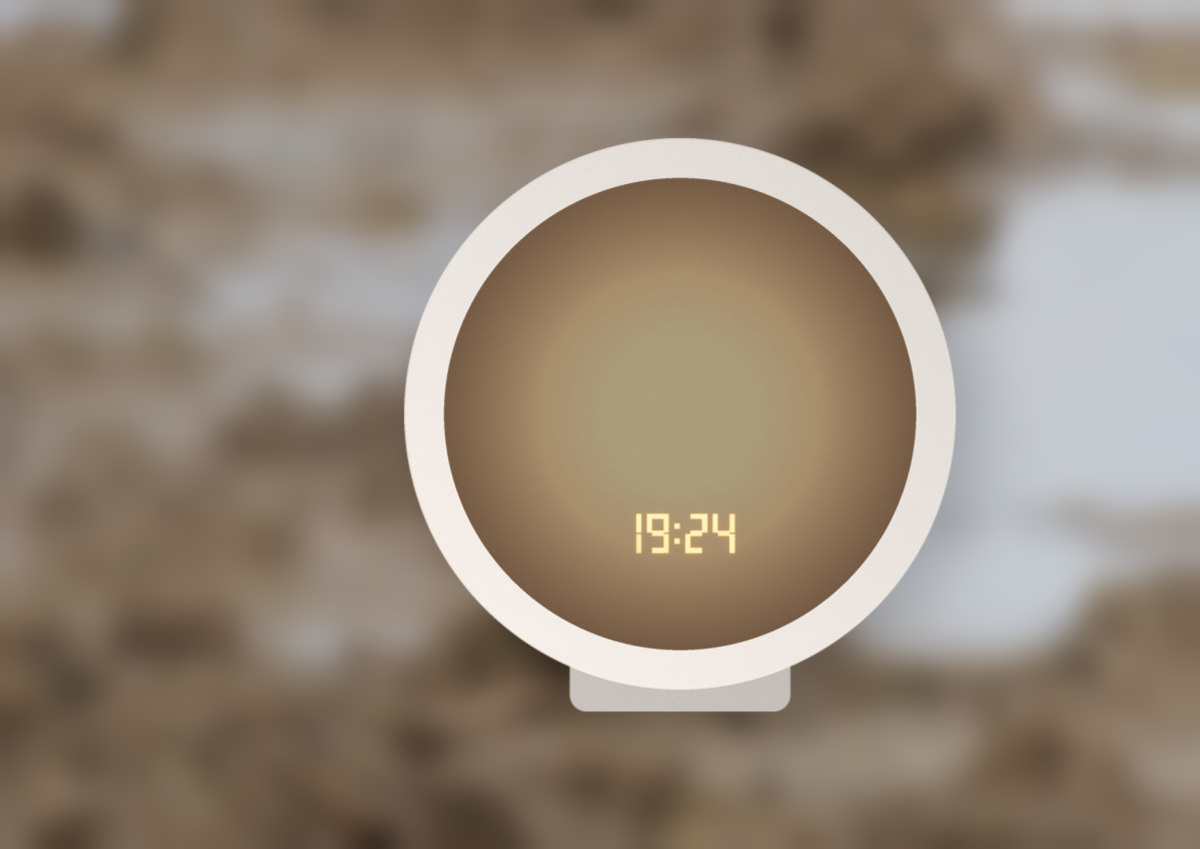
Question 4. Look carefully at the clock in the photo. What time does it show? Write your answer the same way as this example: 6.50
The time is 19.24
